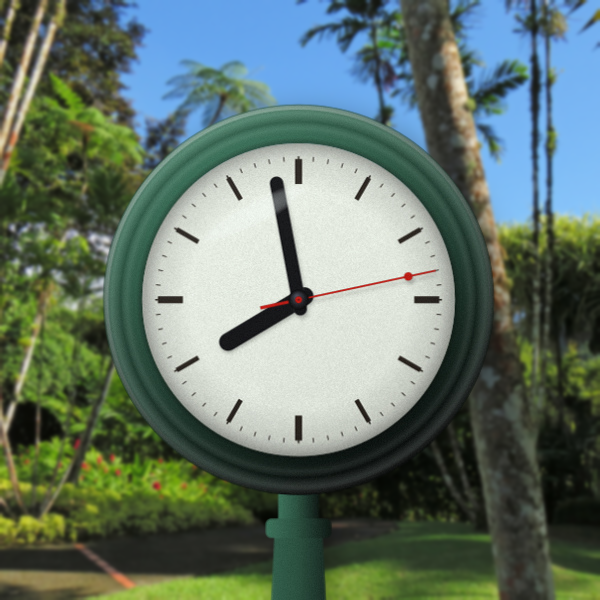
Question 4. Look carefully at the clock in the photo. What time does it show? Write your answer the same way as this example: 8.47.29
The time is 7.58.13
